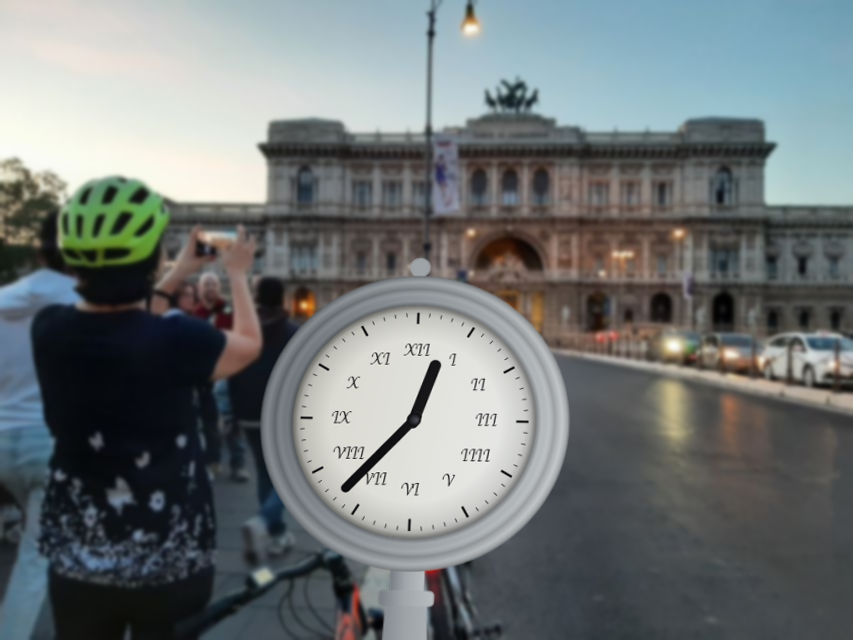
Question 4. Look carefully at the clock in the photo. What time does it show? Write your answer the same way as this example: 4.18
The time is 12.37
